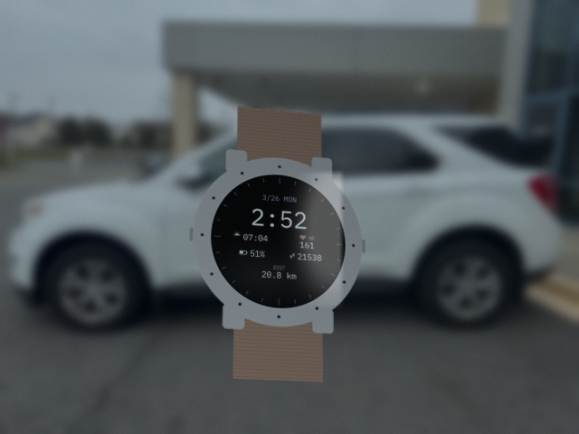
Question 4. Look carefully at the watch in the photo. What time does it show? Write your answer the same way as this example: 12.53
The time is 2.52
